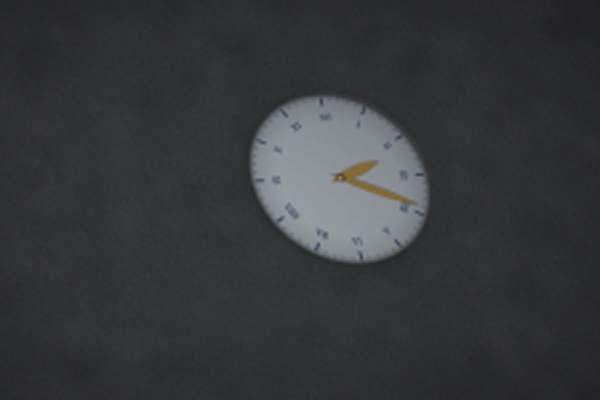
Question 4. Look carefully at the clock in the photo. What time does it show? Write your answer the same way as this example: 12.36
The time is 2.19
